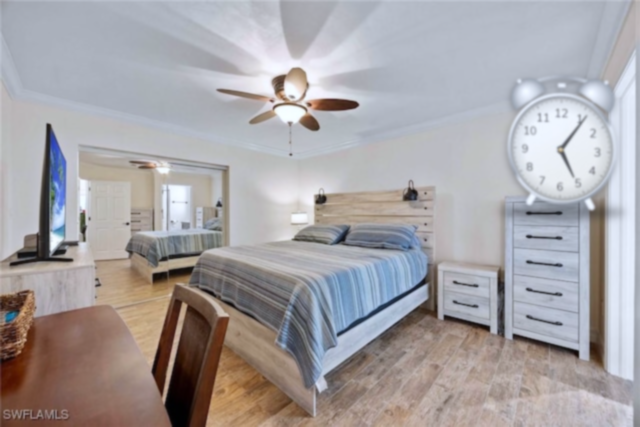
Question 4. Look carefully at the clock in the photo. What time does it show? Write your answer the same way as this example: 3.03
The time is 5.06
